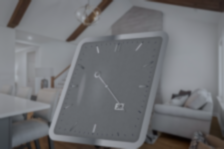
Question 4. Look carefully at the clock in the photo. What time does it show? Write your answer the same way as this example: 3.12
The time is 10.22
